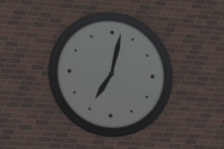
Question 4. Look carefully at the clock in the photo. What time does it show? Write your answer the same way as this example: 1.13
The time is 7.02
